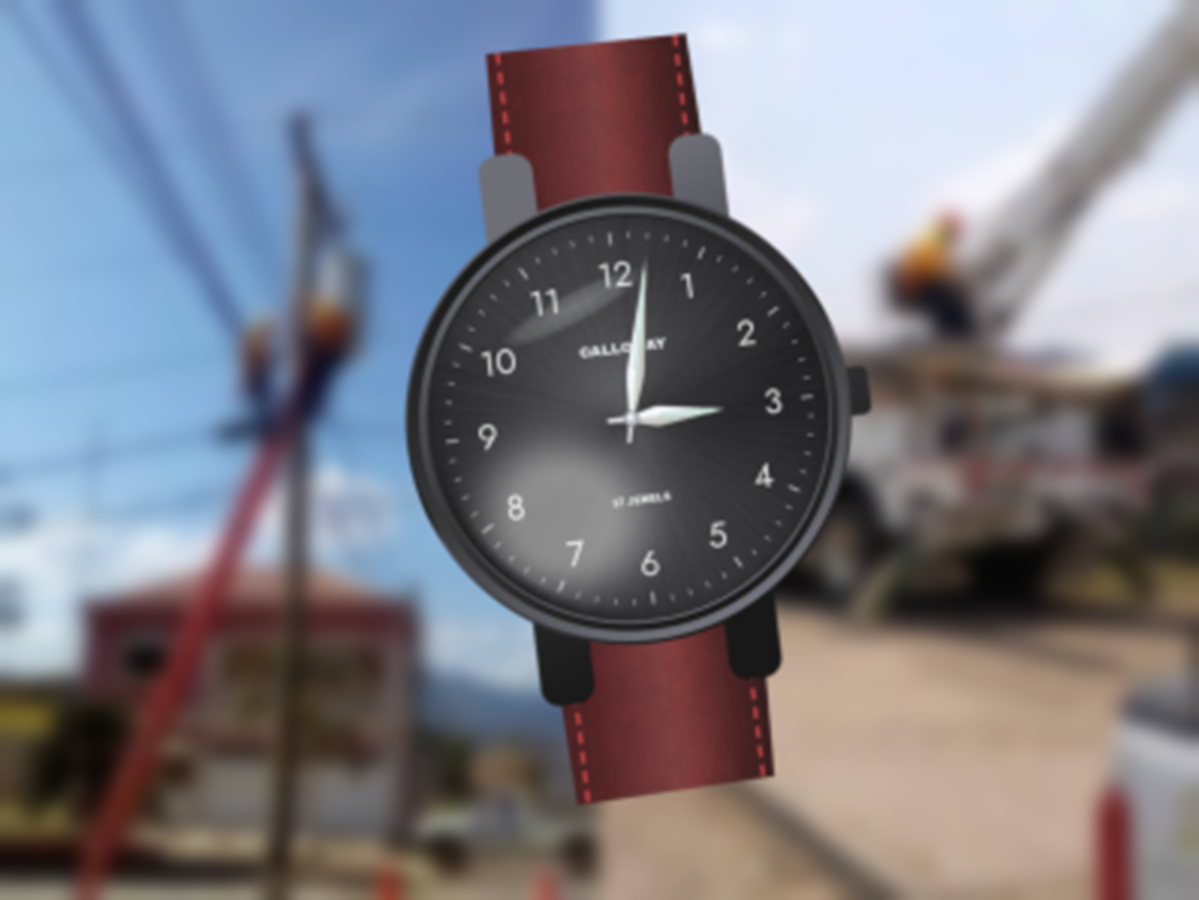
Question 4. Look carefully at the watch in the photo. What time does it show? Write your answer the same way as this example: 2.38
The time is 3.02
